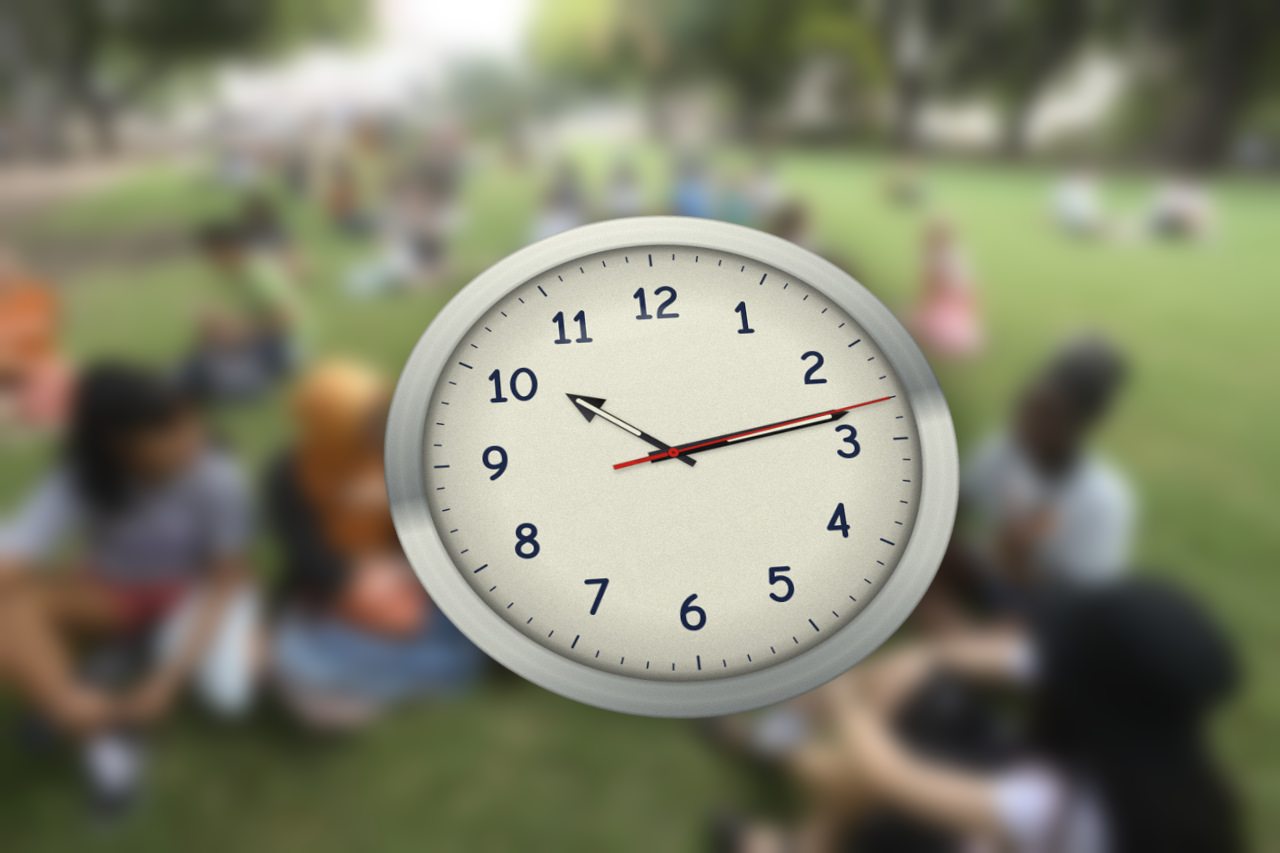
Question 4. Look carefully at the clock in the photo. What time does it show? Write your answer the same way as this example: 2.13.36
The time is 10.13.13
